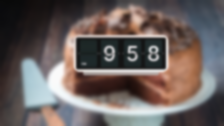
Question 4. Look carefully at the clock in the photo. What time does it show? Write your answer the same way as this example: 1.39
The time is 9.58
